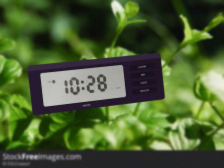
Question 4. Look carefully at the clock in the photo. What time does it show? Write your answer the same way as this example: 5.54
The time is 10.28
